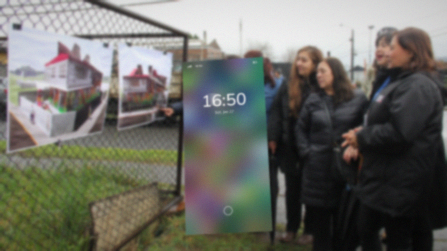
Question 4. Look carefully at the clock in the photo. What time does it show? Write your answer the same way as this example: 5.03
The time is 16.50
